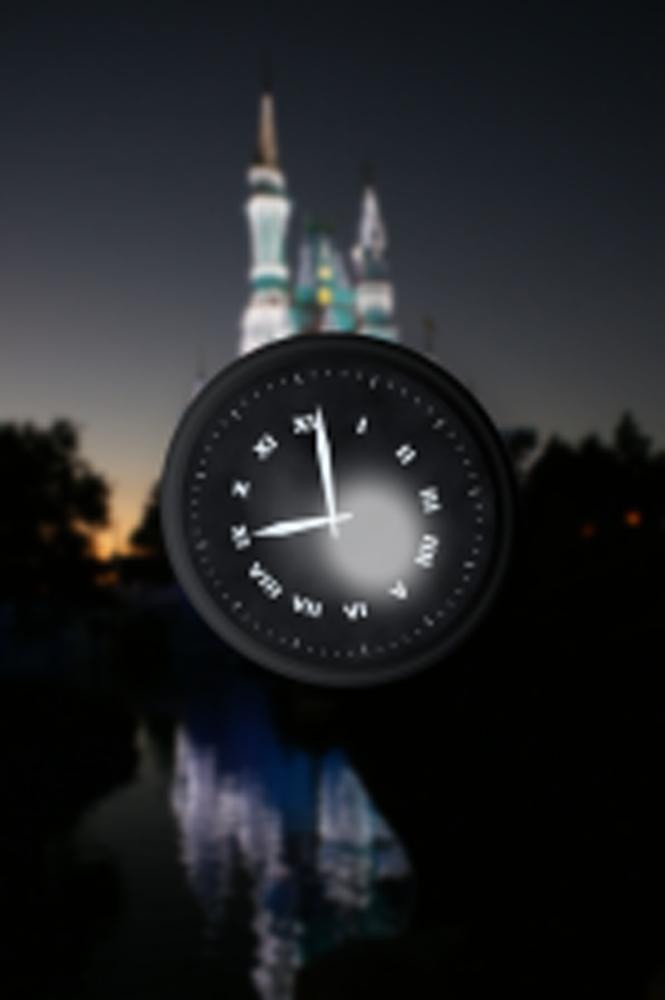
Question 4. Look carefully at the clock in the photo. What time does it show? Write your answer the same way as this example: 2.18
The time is 9.01
